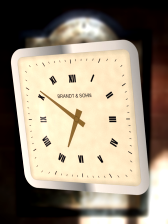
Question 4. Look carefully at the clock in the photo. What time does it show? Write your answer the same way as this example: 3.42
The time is 6.51
